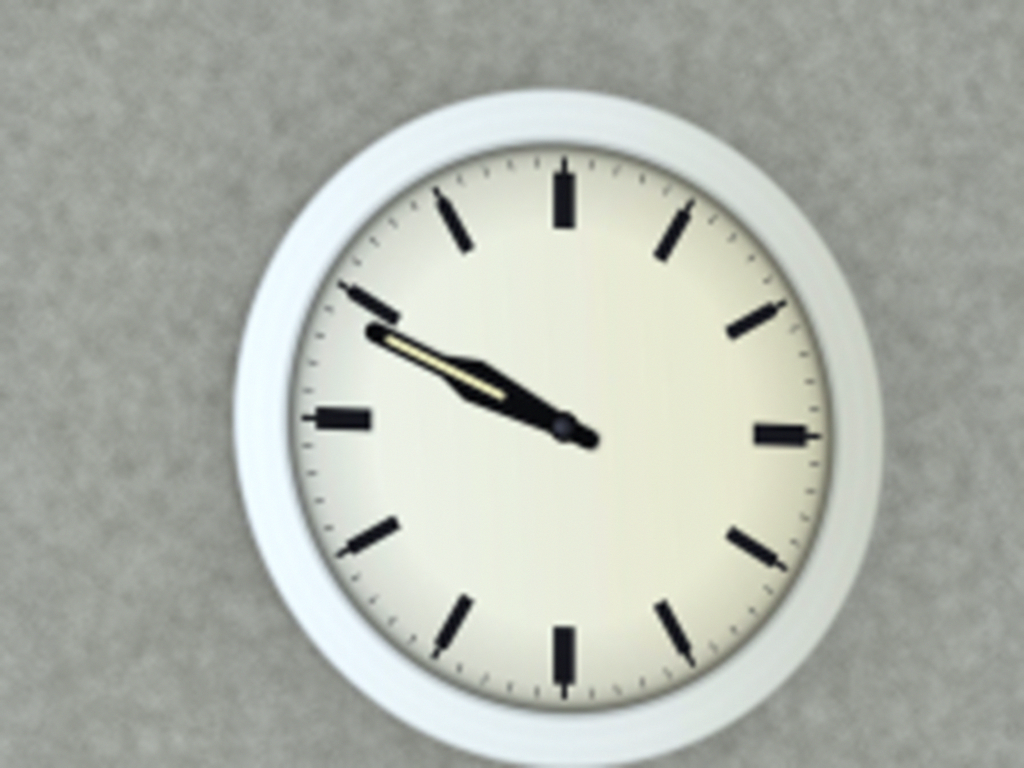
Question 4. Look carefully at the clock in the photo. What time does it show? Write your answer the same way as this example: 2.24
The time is 9.49
